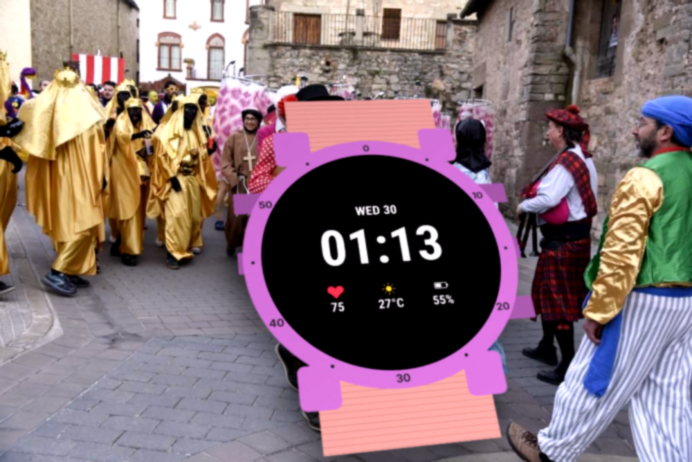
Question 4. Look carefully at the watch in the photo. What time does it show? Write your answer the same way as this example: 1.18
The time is 1.13
